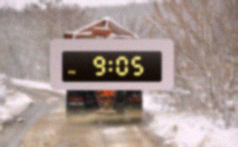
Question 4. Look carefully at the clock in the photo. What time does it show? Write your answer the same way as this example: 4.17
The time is 9.05
